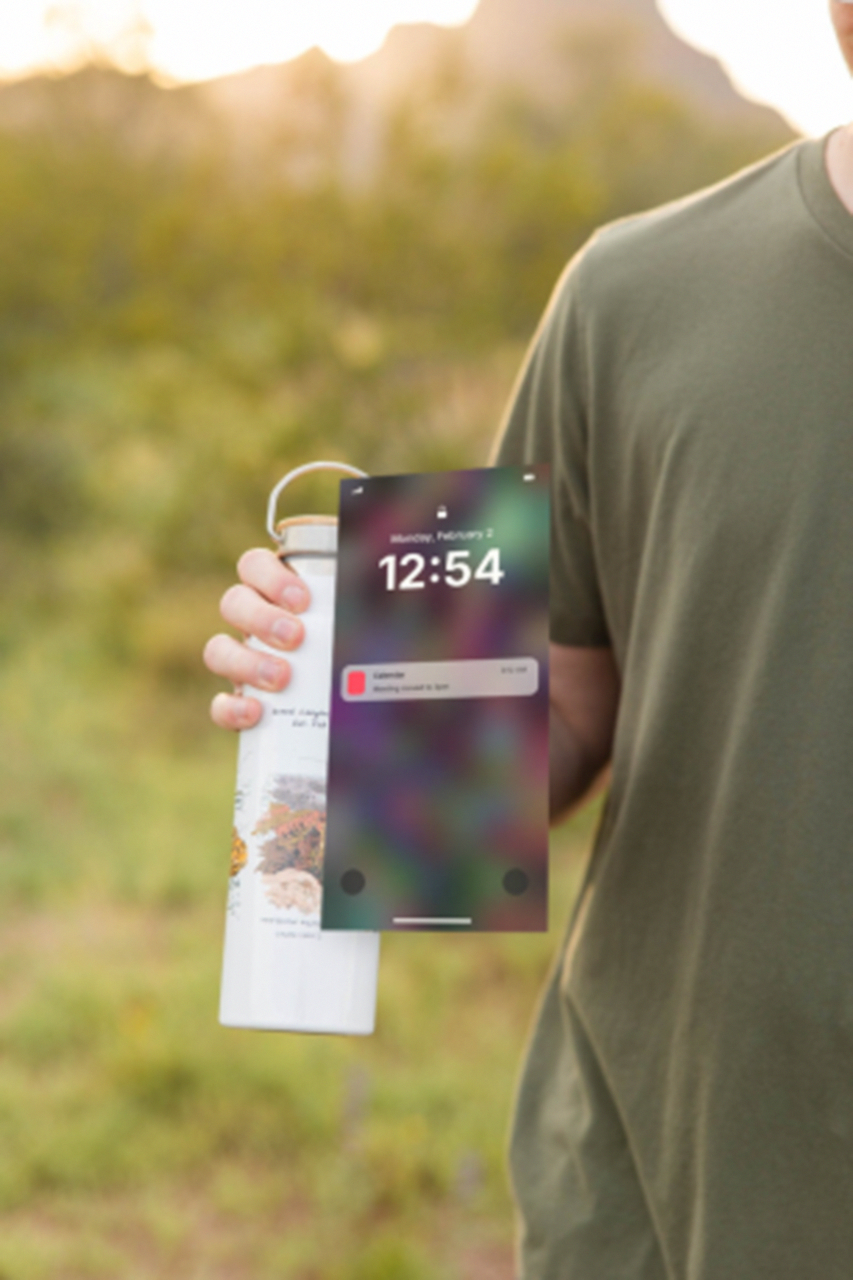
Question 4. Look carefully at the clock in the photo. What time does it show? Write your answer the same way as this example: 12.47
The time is 12.54
